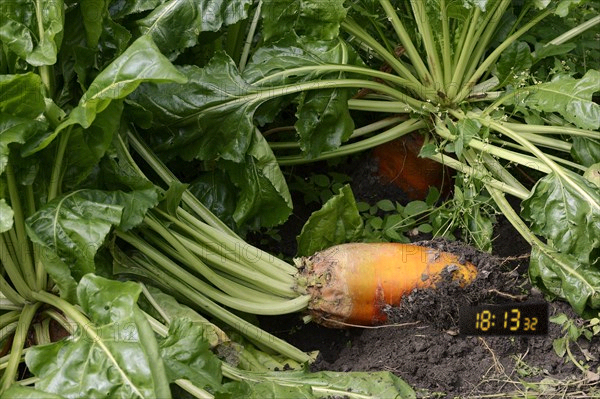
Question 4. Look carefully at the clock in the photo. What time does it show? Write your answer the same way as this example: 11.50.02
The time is 18.13.32
